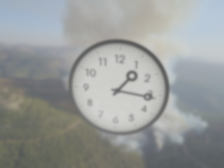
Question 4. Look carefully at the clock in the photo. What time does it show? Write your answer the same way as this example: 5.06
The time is 1.16
